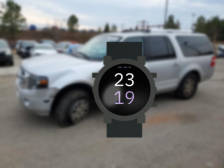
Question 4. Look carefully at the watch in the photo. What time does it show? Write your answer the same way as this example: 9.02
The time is 23.19
